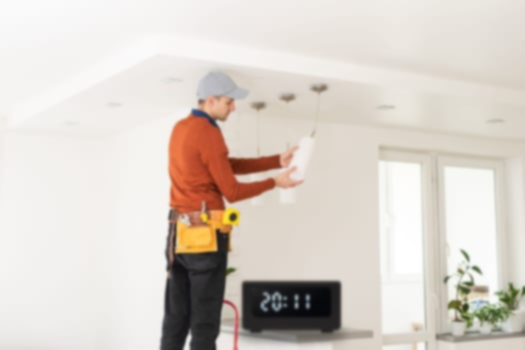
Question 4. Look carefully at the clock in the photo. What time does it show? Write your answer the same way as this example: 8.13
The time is 20.11
